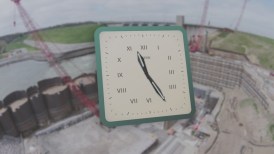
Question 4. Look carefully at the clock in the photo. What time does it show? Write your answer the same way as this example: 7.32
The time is 11.25
